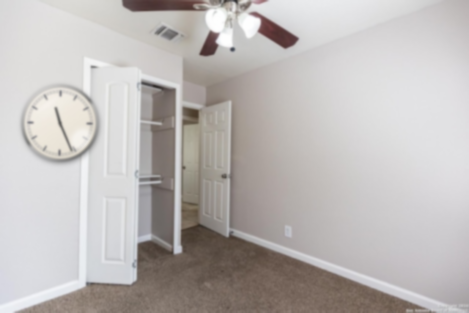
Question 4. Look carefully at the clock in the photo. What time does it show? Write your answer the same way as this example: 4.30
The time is 11.26
